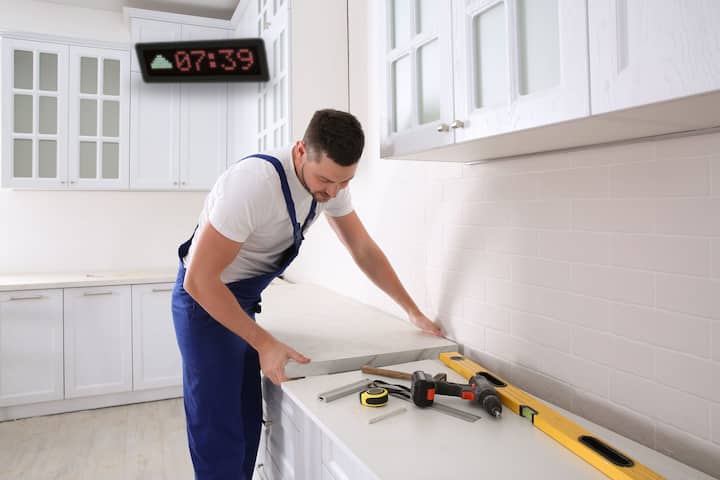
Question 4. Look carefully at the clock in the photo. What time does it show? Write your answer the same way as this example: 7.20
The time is 7.39
